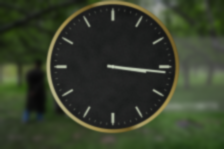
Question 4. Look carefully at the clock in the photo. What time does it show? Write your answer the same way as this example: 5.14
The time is 3.16
